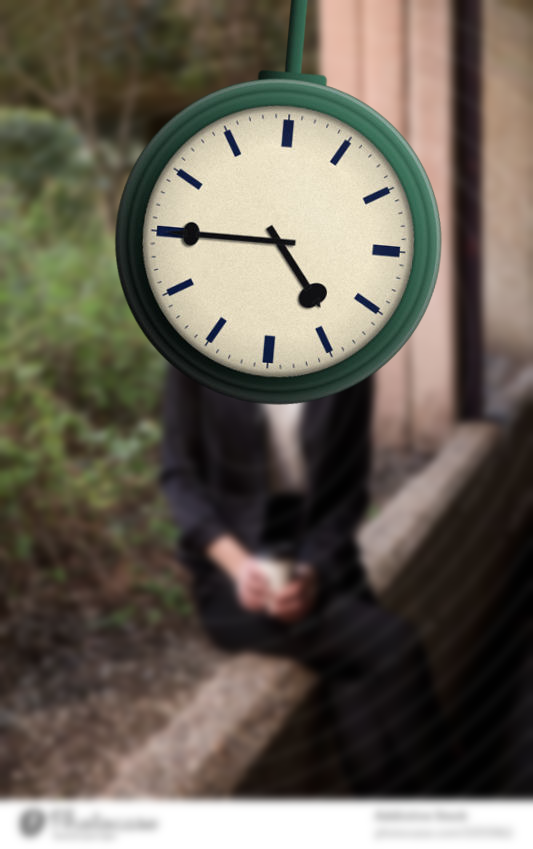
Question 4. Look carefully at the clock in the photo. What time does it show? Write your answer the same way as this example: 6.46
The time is 4.45
